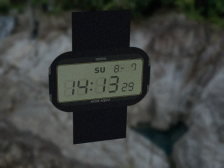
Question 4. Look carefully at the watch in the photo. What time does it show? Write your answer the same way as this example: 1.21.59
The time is 14.13.29
